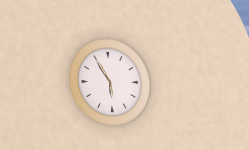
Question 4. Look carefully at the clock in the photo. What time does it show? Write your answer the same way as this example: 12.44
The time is 5.55
